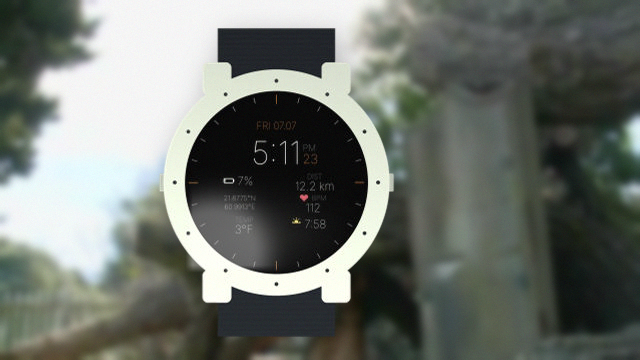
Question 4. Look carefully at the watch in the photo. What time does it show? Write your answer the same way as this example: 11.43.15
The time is 5.11.23
